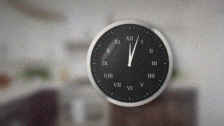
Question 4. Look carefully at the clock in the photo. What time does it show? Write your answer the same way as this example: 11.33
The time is 12.03
